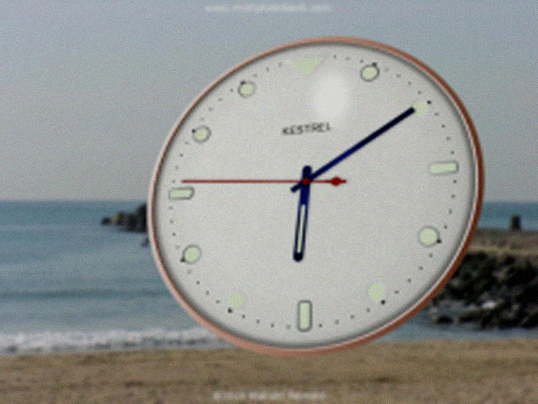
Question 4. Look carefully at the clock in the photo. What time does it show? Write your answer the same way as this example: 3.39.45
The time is 6.09.46
